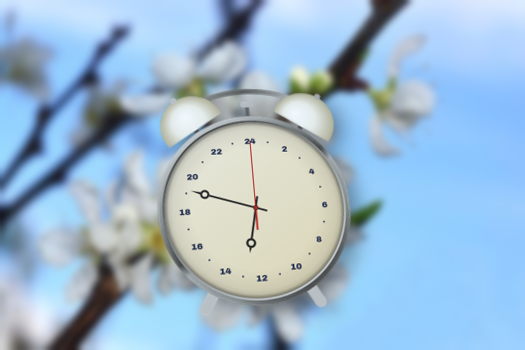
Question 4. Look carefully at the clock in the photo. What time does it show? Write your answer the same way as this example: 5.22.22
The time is 12.48.00
